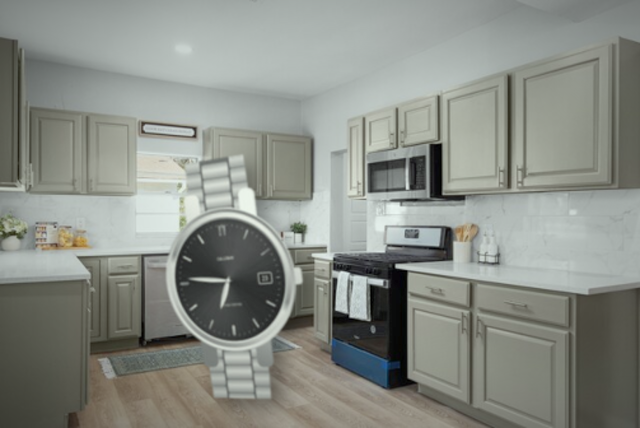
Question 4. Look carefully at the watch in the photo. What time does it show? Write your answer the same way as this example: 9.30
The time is 6.46
